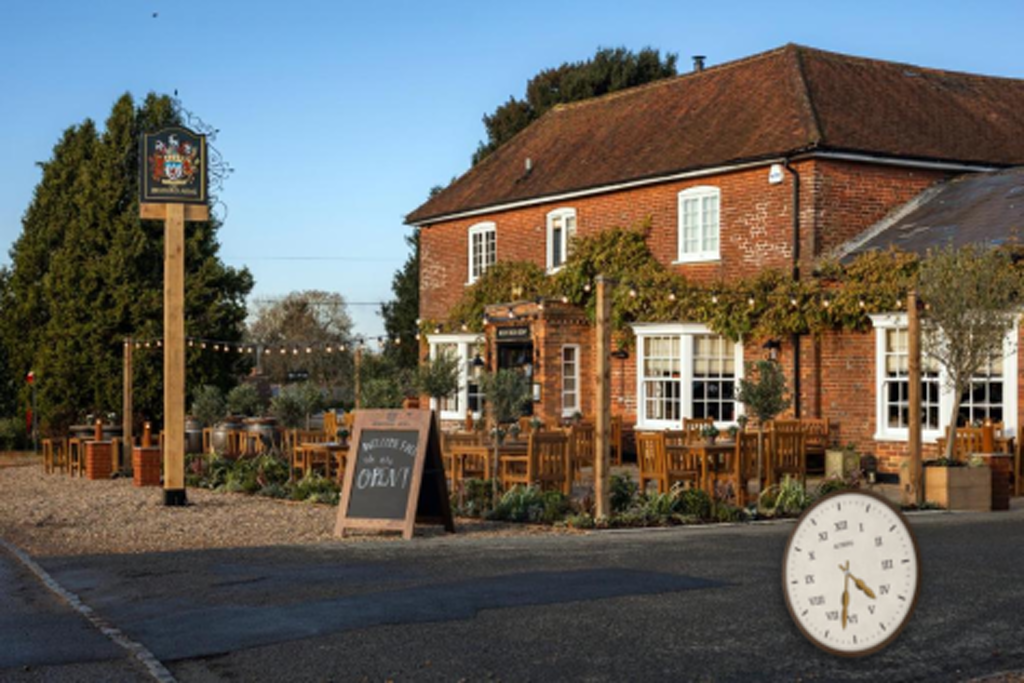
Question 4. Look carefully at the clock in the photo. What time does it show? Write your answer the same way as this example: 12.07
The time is 4.32
